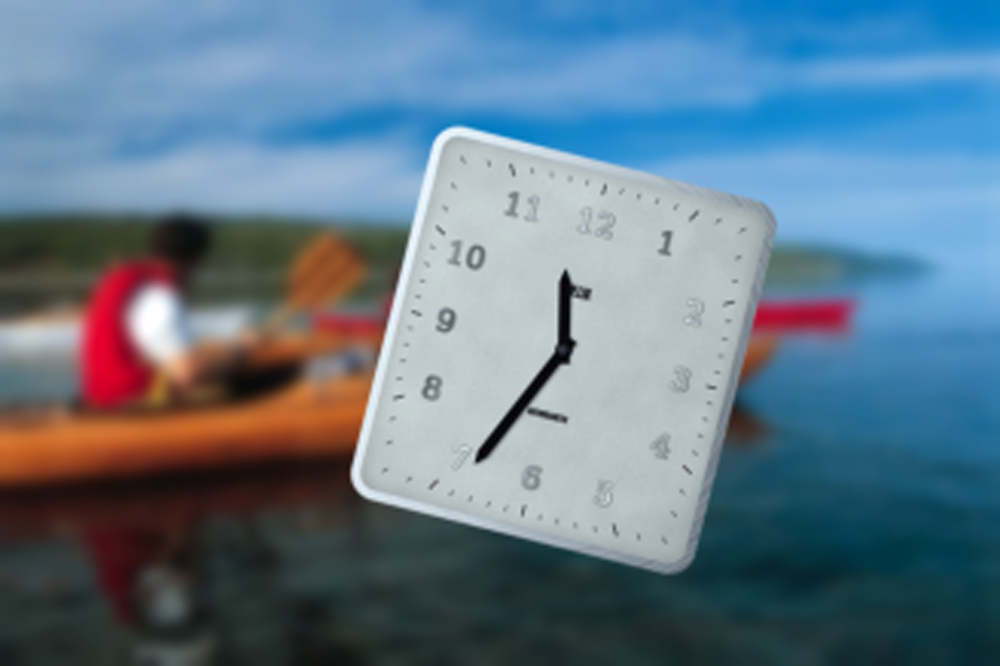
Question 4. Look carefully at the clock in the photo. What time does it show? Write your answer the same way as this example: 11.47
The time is 11.34
